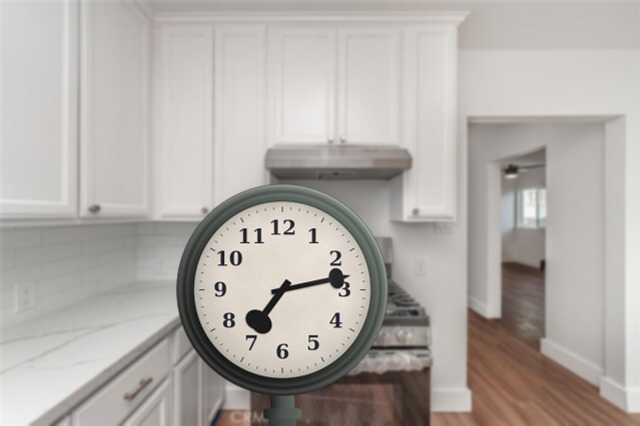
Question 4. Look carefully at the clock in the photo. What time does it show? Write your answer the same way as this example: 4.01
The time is 7.13
